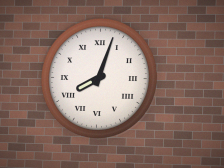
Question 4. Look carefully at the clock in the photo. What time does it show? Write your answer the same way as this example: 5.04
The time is 8.03
